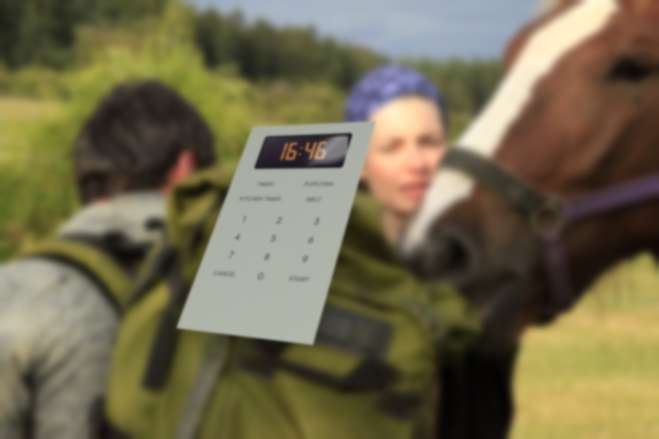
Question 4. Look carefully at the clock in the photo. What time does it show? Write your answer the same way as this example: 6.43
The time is 16.46
